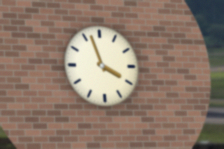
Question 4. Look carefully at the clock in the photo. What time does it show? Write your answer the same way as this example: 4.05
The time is 3.57
